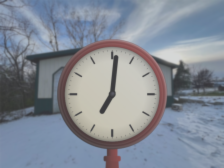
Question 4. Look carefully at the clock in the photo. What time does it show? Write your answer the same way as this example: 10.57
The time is 7.01
